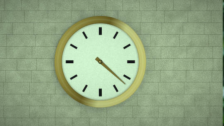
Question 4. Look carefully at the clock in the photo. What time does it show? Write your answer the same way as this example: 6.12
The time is 4.22
